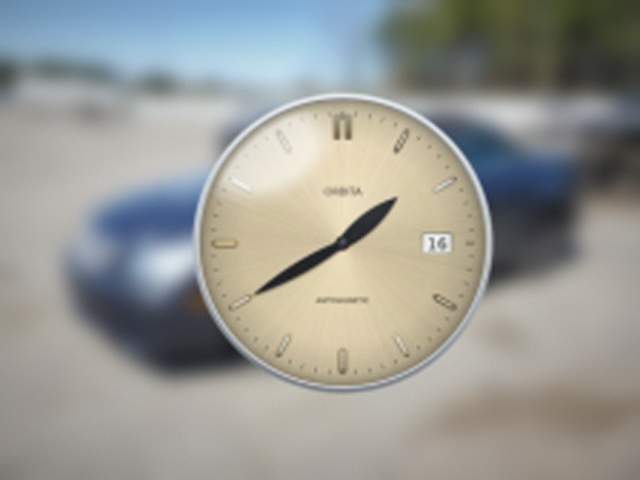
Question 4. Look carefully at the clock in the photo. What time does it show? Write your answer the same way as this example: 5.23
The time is 1.40
